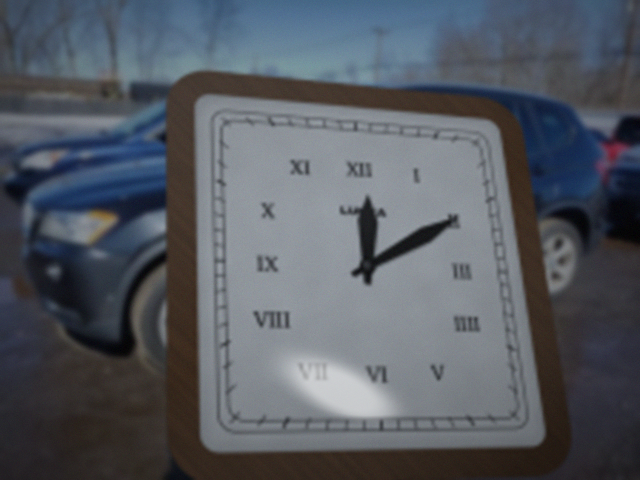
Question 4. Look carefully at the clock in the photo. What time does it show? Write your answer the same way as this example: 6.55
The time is 12.10
